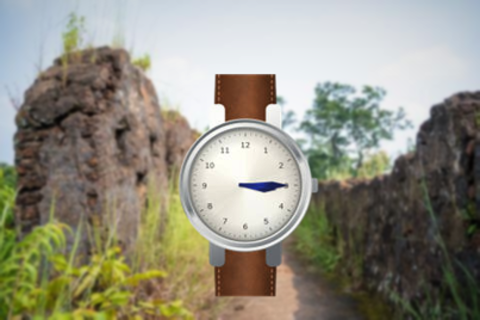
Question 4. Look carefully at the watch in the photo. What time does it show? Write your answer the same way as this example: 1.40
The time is 3.15
